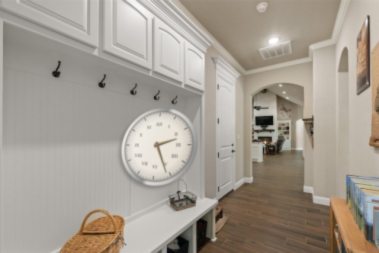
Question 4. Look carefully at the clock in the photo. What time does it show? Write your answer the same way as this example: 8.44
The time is 2.26
